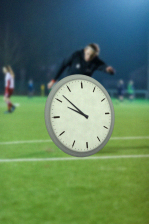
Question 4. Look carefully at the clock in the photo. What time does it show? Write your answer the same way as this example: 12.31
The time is 9.52
